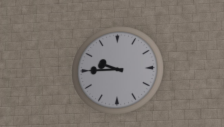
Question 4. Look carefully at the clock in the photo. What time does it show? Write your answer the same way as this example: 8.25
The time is 9.45
